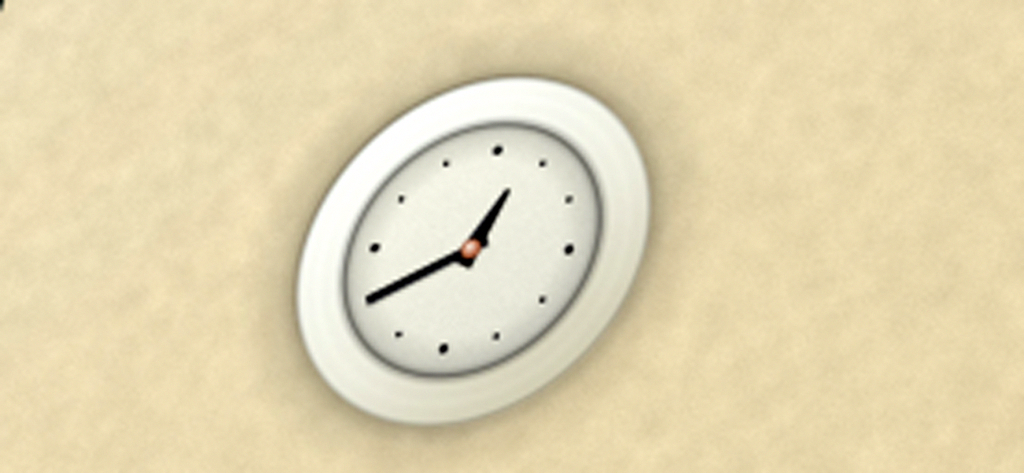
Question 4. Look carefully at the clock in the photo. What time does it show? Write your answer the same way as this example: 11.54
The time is 12.40
